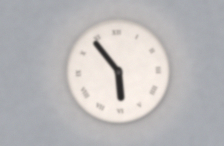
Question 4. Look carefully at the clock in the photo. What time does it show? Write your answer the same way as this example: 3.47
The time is 5.54
